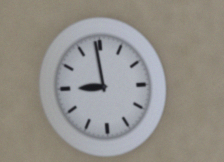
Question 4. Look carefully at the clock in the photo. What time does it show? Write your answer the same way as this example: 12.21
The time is 8.59
